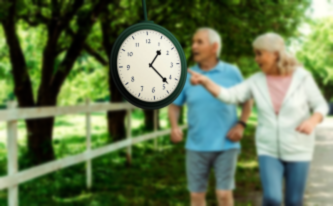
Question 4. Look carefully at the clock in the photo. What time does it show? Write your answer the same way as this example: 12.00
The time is 1.23
